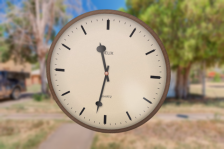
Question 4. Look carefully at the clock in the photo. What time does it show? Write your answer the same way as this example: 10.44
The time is 11.32
